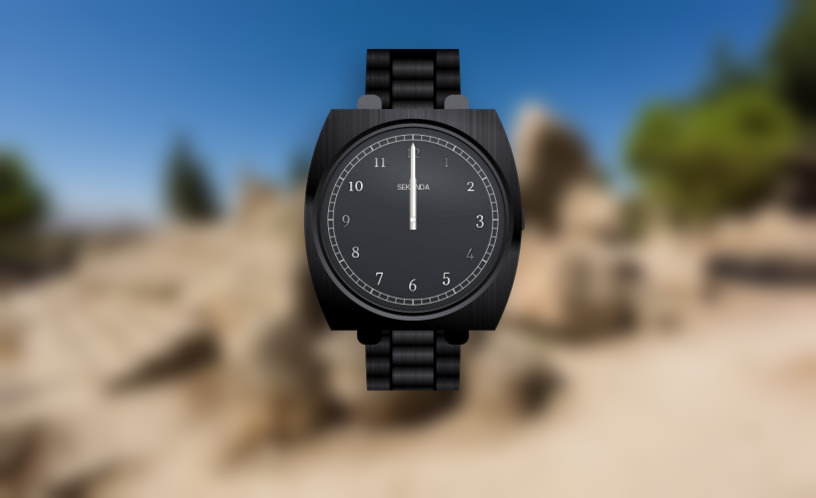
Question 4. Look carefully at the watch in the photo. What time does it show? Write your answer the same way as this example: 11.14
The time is 12.00
